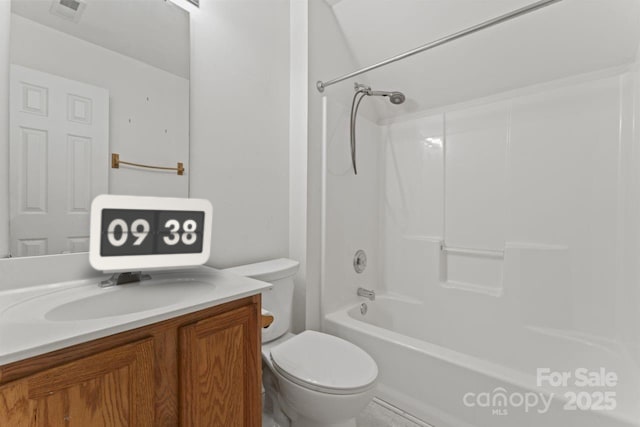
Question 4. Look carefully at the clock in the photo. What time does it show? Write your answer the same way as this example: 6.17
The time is 9.38
